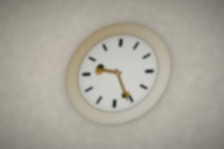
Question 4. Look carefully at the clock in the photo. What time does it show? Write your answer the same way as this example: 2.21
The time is 9.26
